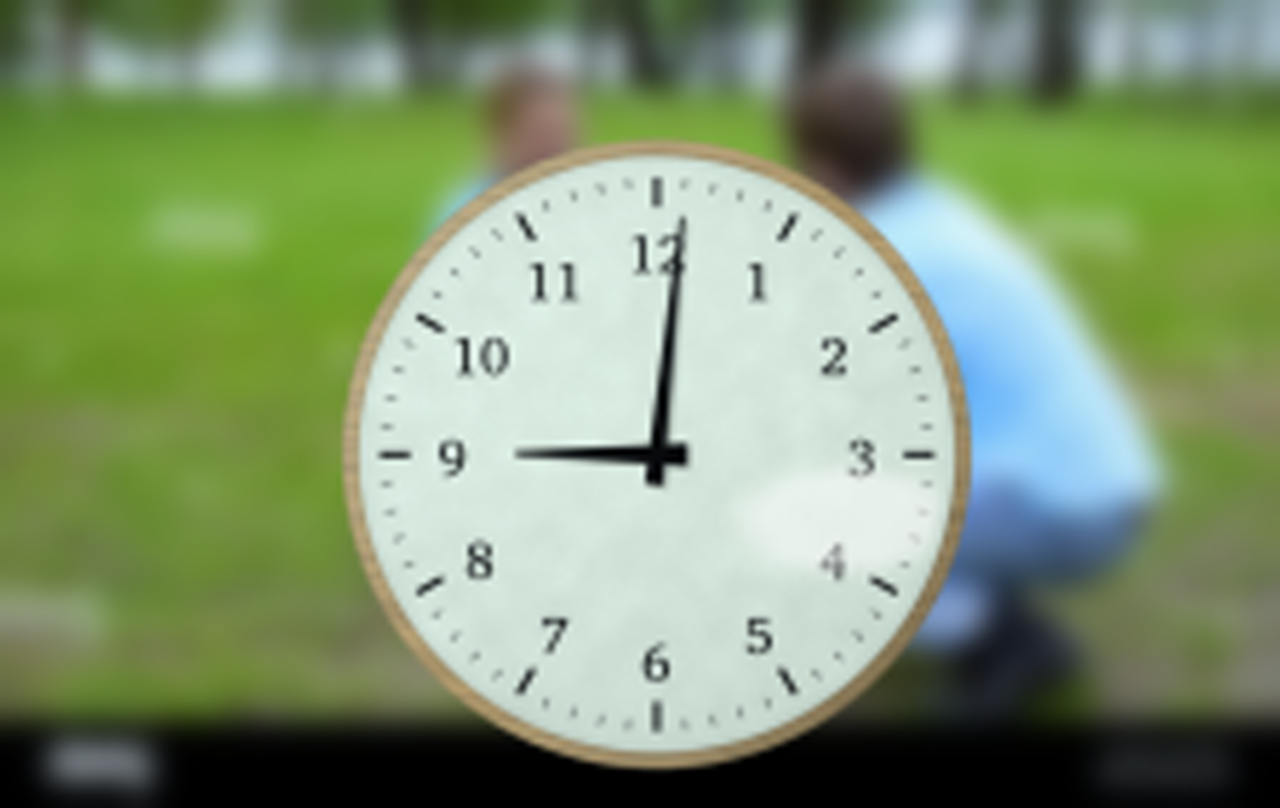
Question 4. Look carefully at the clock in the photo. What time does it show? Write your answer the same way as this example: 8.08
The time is 9.01
